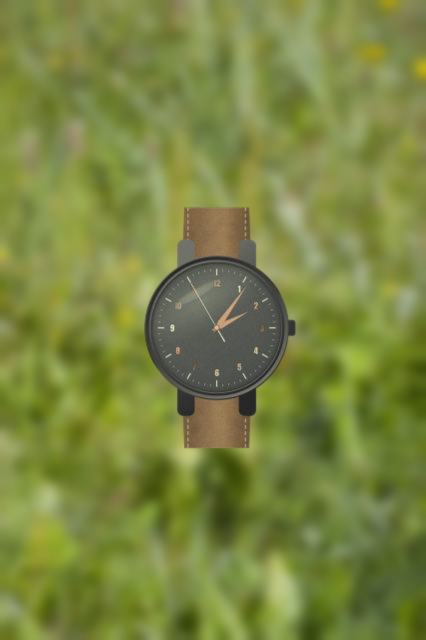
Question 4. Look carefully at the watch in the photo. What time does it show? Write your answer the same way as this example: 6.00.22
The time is 2.05.55
